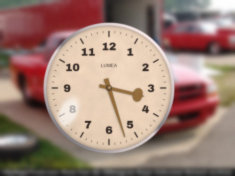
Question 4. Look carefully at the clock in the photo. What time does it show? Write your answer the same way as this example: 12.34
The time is 3.27
